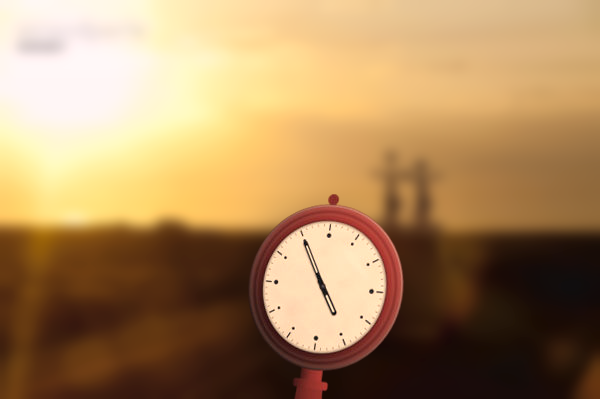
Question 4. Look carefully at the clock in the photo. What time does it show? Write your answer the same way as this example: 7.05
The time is 4.55
